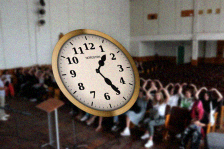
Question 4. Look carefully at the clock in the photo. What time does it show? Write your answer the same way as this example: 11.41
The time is 1.25
